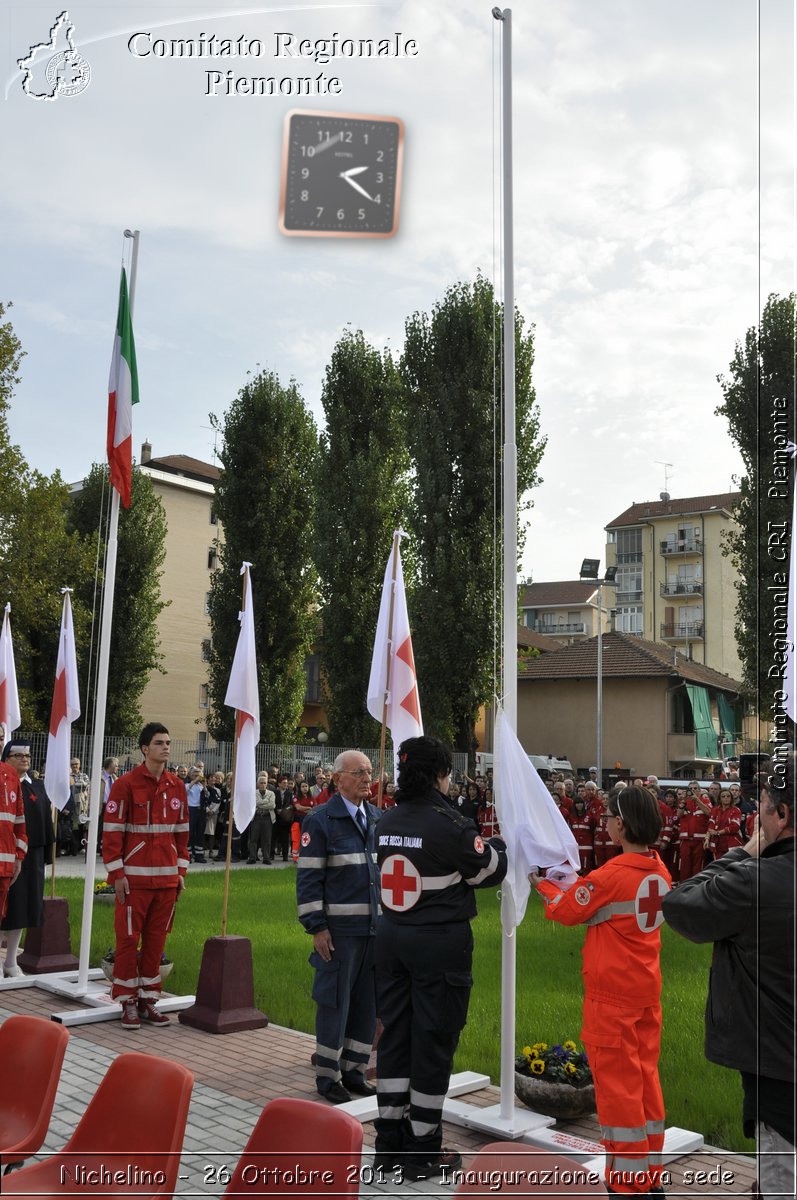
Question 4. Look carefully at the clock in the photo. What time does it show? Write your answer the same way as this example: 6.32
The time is 2.21
